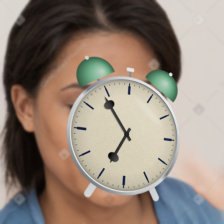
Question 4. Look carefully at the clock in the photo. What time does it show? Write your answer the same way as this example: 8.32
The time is 6.54
